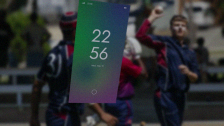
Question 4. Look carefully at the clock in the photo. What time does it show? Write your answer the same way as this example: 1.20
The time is 22.56
